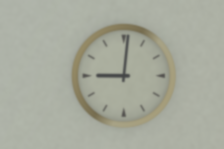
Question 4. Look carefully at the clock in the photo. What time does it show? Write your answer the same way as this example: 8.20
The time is 9.01
